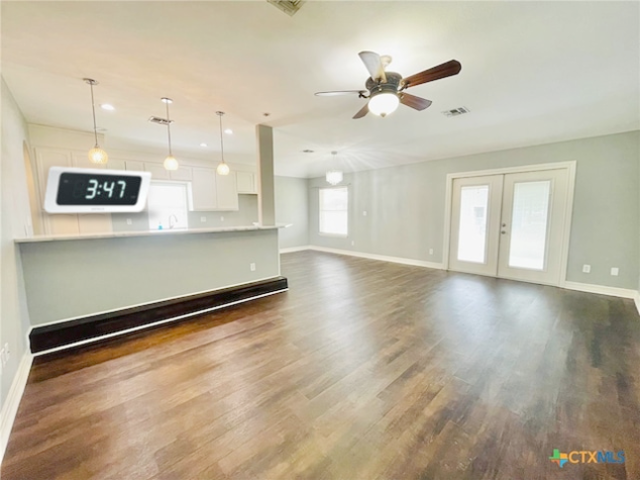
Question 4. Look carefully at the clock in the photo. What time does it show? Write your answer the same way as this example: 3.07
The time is 3.47
